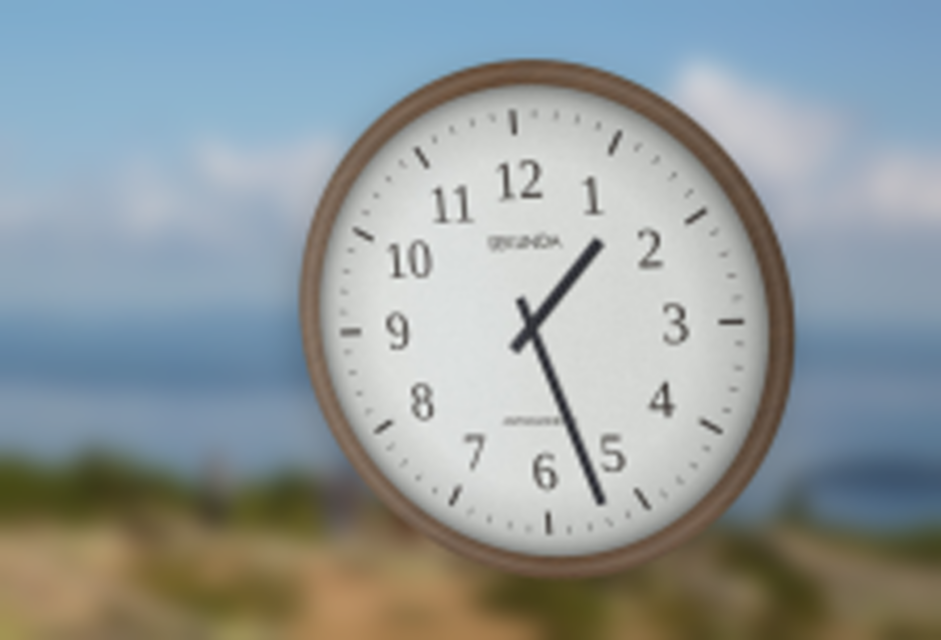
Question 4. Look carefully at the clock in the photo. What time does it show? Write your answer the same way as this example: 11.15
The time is 1.27
